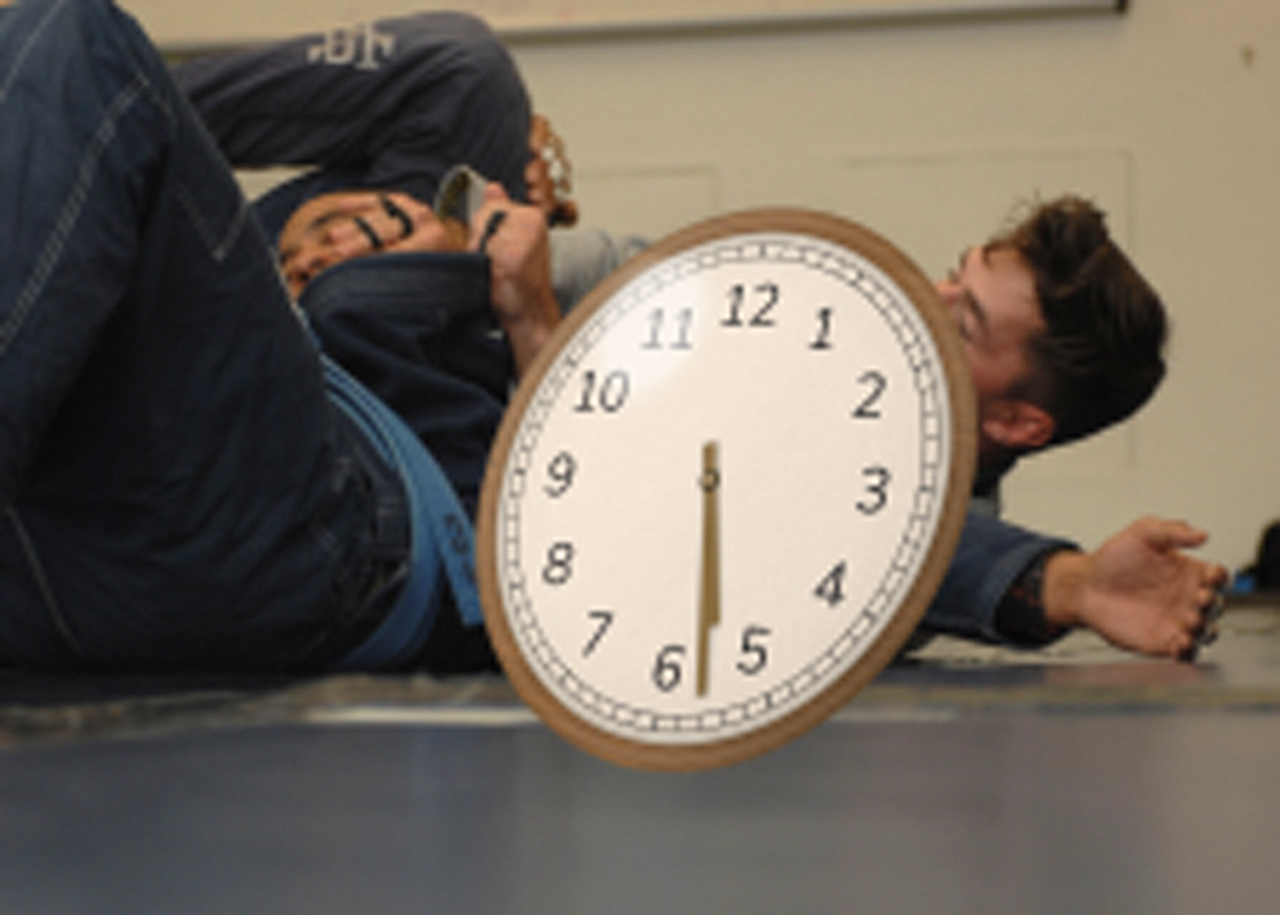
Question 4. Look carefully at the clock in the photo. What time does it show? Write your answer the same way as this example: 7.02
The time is 5.28
